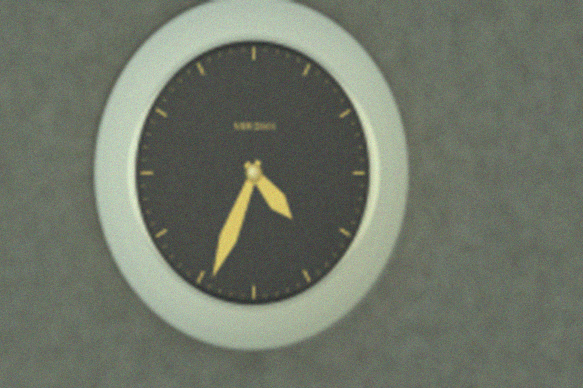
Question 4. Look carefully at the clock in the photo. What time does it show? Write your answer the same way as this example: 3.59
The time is 4.34
